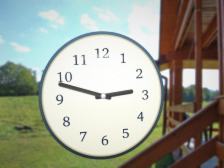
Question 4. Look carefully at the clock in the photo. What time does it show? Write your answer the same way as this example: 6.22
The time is 2.48
